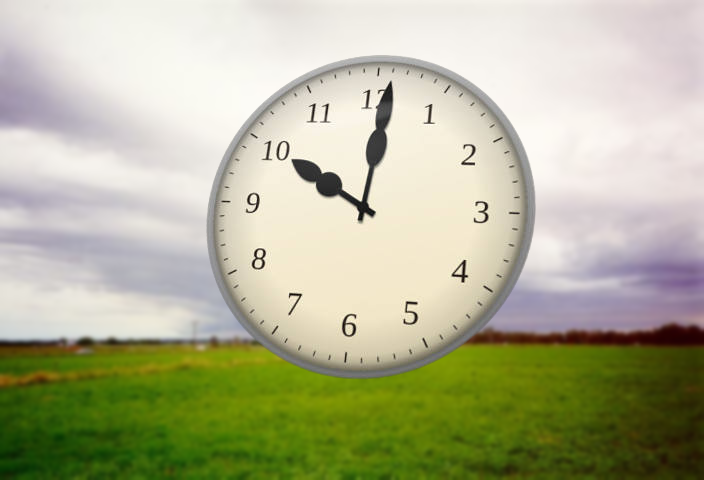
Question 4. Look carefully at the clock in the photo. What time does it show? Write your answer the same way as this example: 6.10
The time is 10.01
